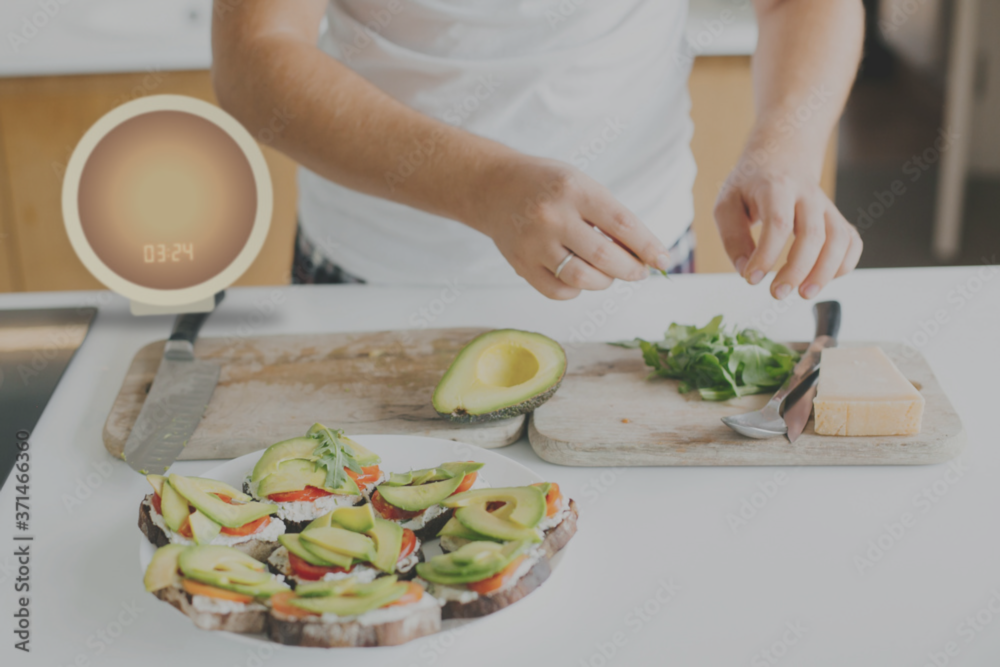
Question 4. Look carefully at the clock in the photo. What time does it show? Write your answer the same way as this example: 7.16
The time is 3.24
